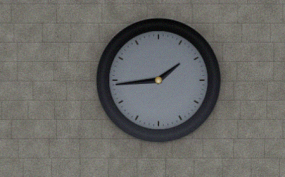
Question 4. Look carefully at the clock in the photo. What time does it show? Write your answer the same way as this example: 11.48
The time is 1.44
